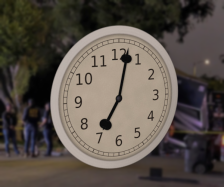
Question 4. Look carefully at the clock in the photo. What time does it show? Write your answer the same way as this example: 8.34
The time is 7.02
